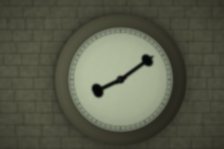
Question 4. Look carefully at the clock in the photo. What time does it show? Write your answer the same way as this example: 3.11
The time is 8.09
